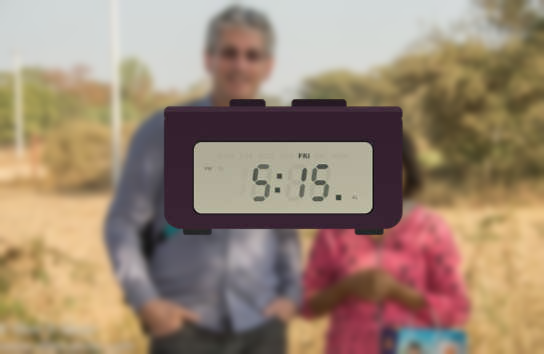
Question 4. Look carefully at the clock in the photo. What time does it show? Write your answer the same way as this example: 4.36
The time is 5.15
